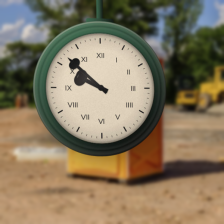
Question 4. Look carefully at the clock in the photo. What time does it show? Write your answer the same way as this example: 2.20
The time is 9.52
